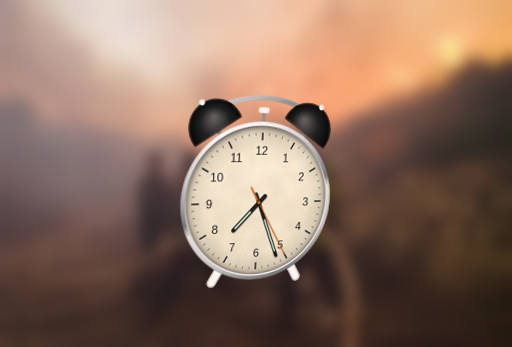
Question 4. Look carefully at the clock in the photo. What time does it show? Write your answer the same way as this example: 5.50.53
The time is 7.26.25
